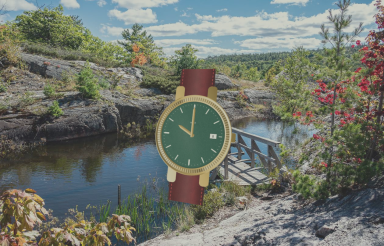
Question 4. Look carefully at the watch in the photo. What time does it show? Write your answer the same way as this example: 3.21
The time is 10.00
